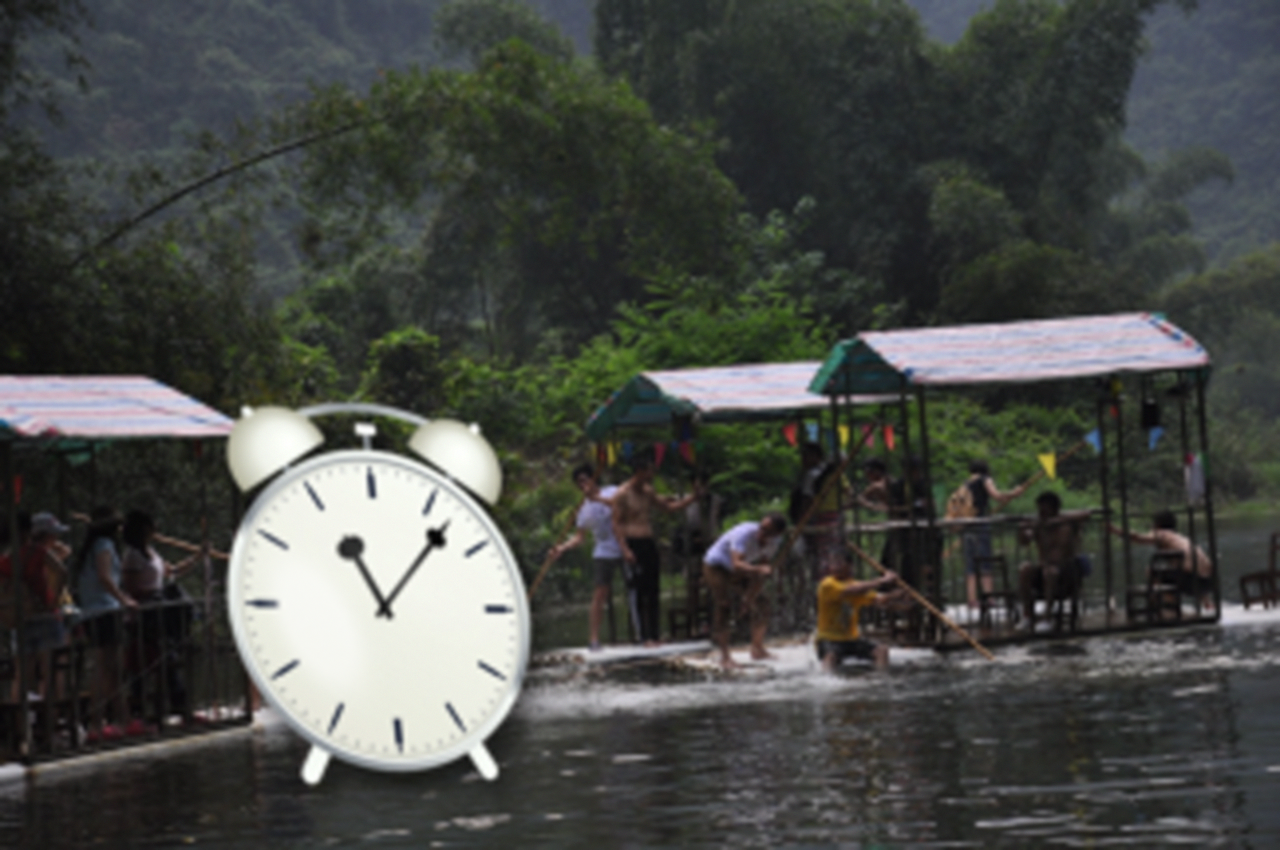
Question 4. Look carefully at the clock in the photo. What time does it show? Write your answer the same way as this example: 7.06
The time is 11.07
